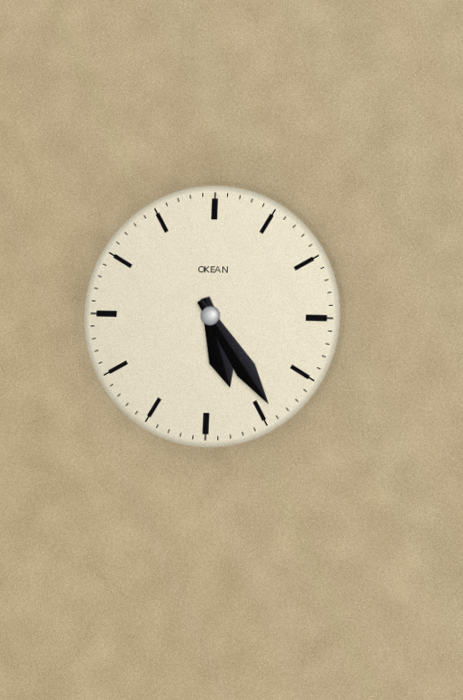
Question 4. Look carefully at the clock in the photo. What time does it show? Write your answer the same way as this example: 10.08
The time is 5.24
